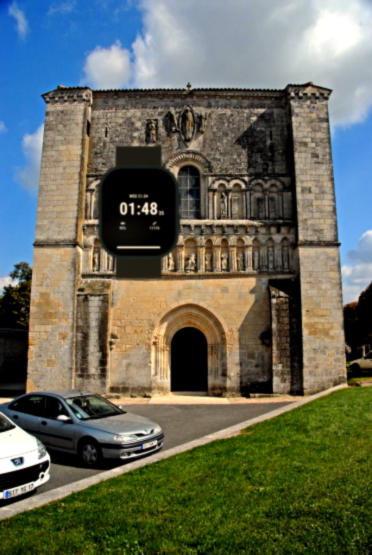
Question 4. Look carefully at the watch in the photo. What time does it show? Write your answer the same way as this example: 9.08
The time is 1.48
